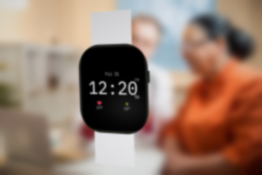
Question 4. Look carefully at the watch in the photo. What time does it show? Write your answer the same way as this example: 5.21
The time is 12.20
